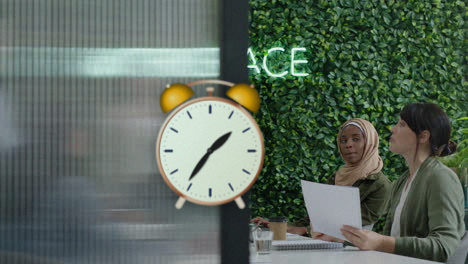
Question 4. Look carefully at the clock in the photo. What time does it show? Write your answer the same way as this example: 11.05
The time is 1.36
